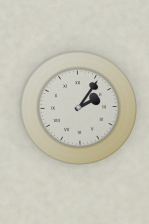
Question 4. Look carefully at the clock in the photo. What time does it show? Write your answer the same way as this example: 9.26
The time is 2.06
